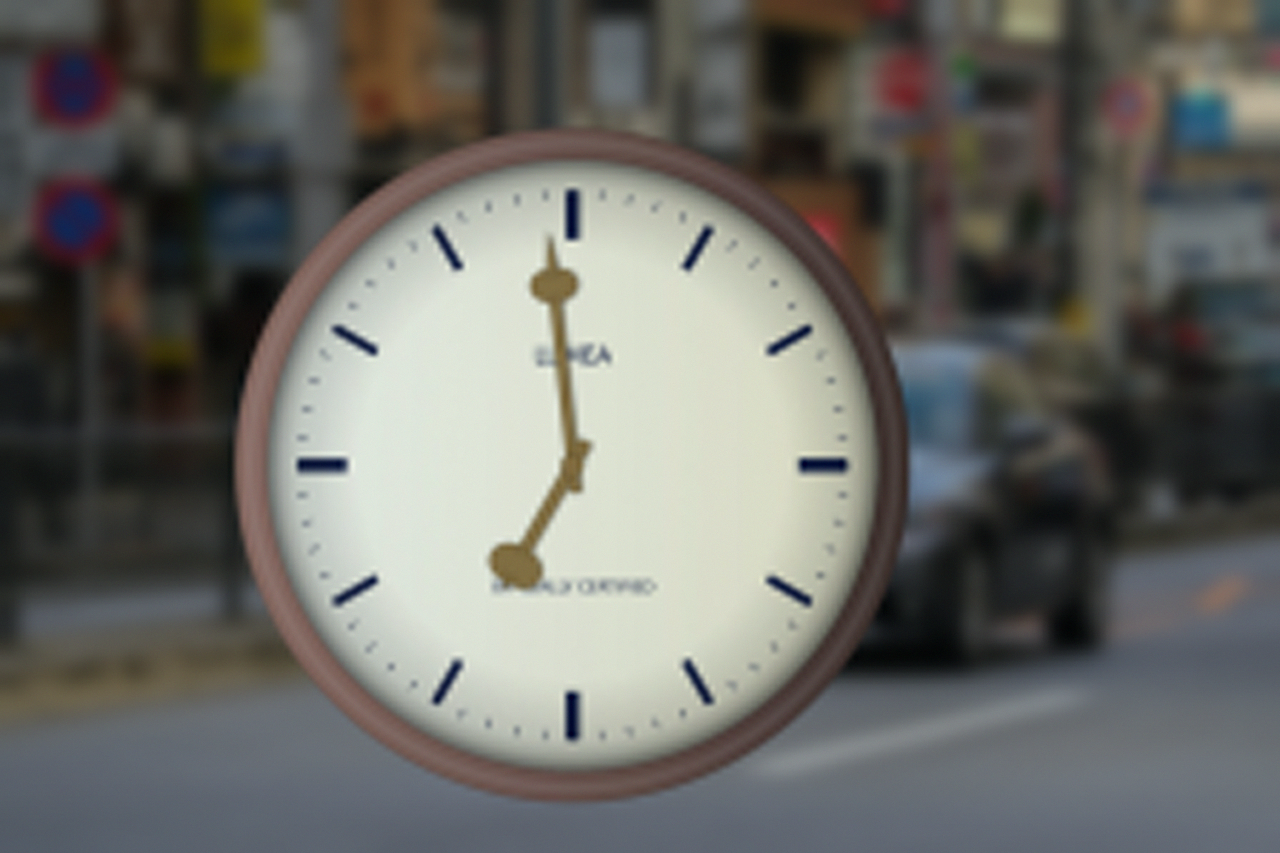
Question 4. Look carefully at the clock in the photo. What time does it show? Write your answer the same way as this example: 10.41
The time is 6.59
